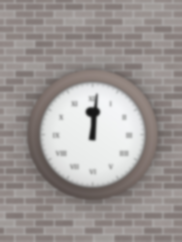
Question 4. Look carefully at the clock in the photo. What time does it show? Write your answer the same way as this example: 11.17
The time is 12.01
